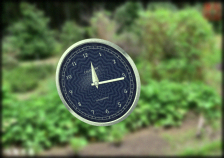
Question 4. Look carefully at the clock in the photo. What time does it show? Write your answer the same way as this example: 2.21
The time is 12.16
